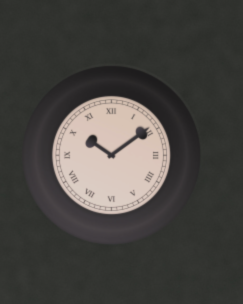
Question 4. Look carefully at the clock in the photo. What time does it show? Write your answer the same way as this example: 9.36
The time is 10.09
